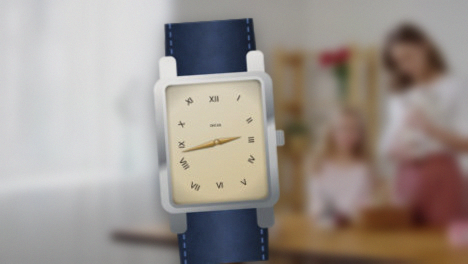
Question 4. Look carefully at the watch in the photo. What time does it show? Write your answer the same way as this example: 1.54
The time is 2.43
